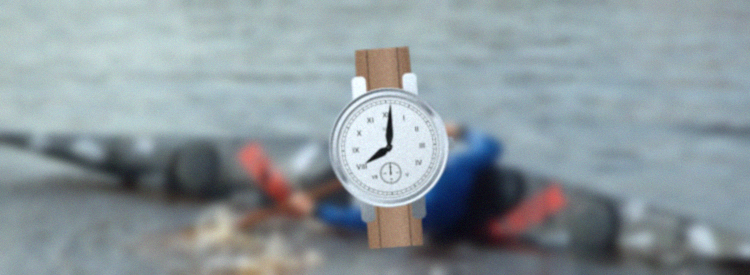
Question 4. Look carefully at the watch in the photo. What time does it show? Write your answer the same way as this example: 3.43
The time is 8.01
